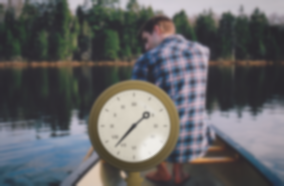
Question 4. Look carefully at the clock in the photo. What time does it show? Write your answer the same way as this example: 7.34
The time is 1.37
